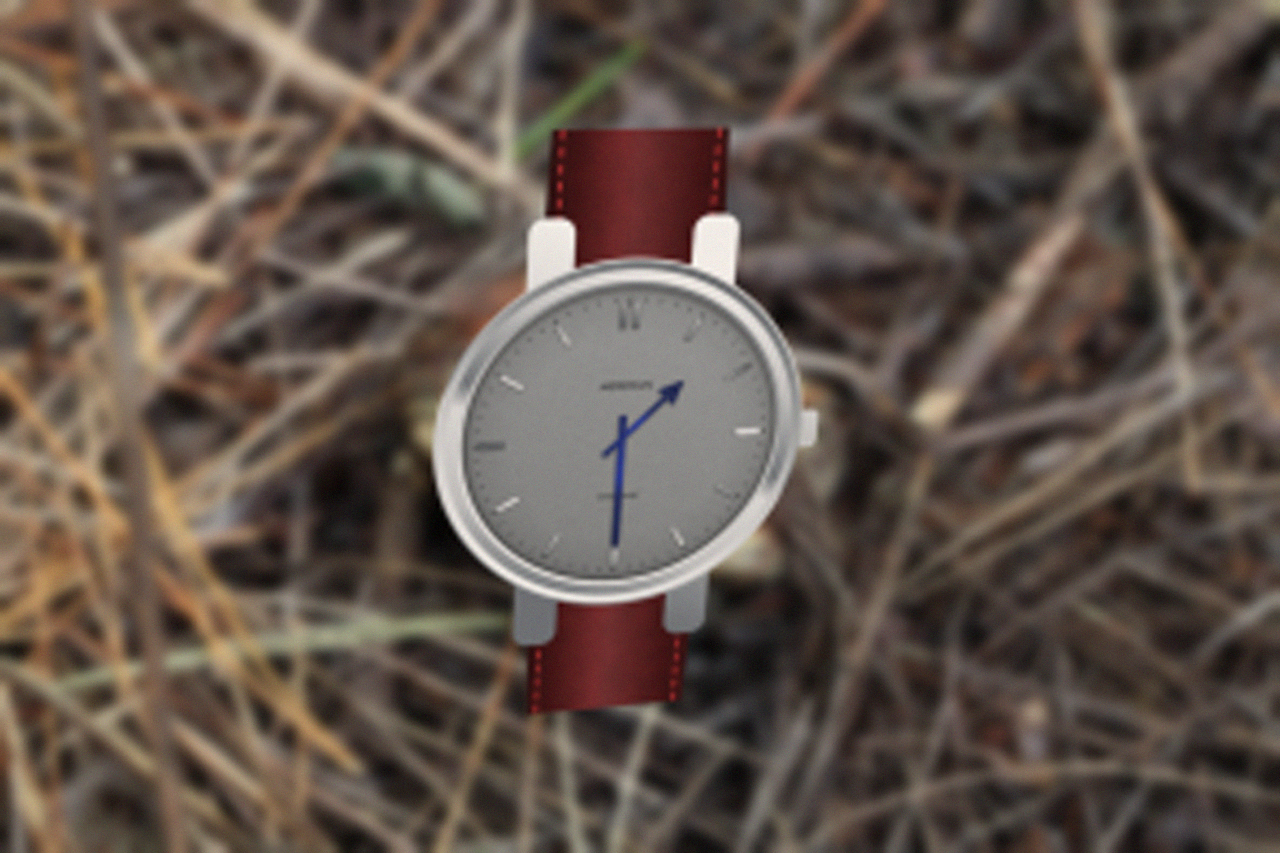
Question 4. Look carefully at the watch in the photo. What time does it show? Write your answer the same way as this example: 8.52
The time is 1.30
